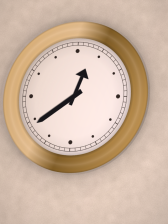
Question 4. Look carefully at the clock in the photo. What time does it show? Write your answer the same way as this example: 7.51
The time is 12.39
